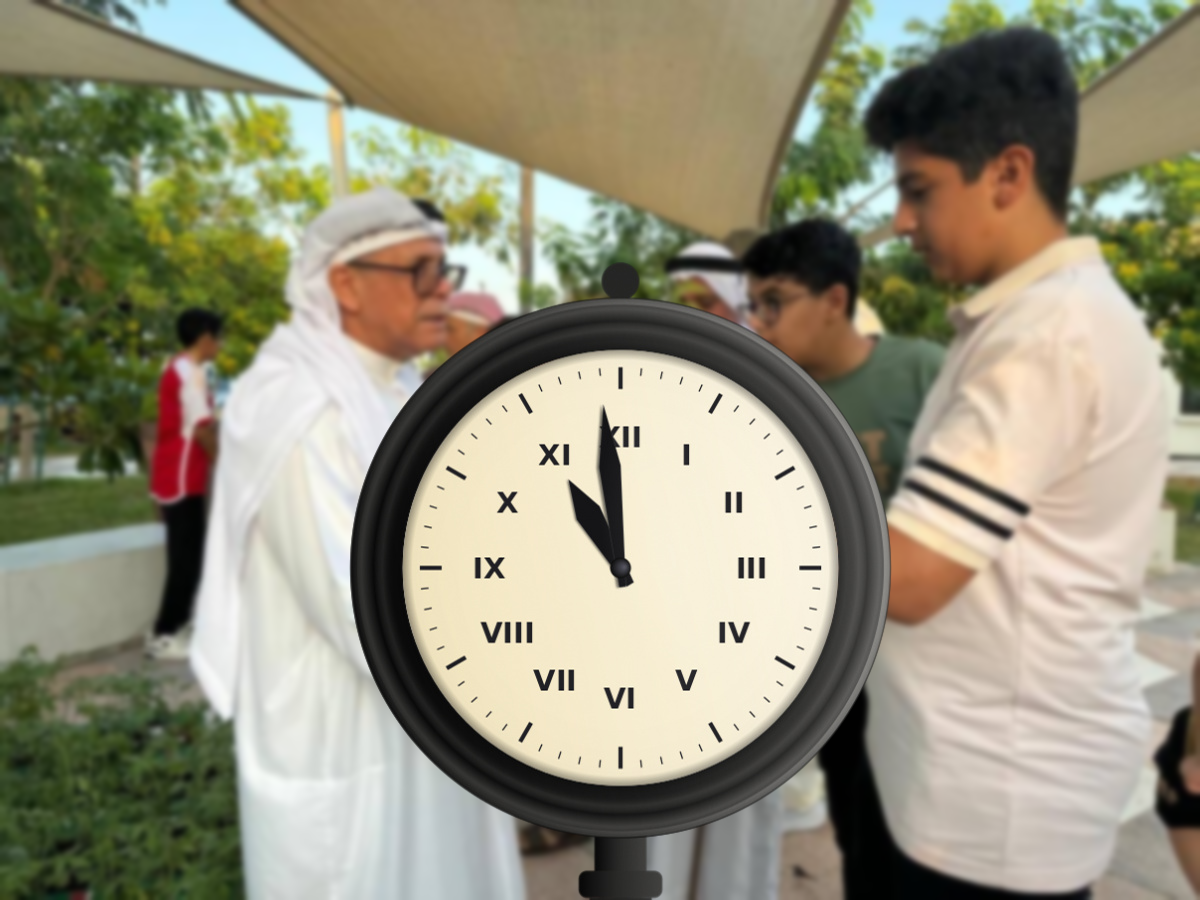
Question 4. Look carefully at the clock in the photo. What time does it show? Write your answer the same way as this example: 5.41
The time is 10.59
